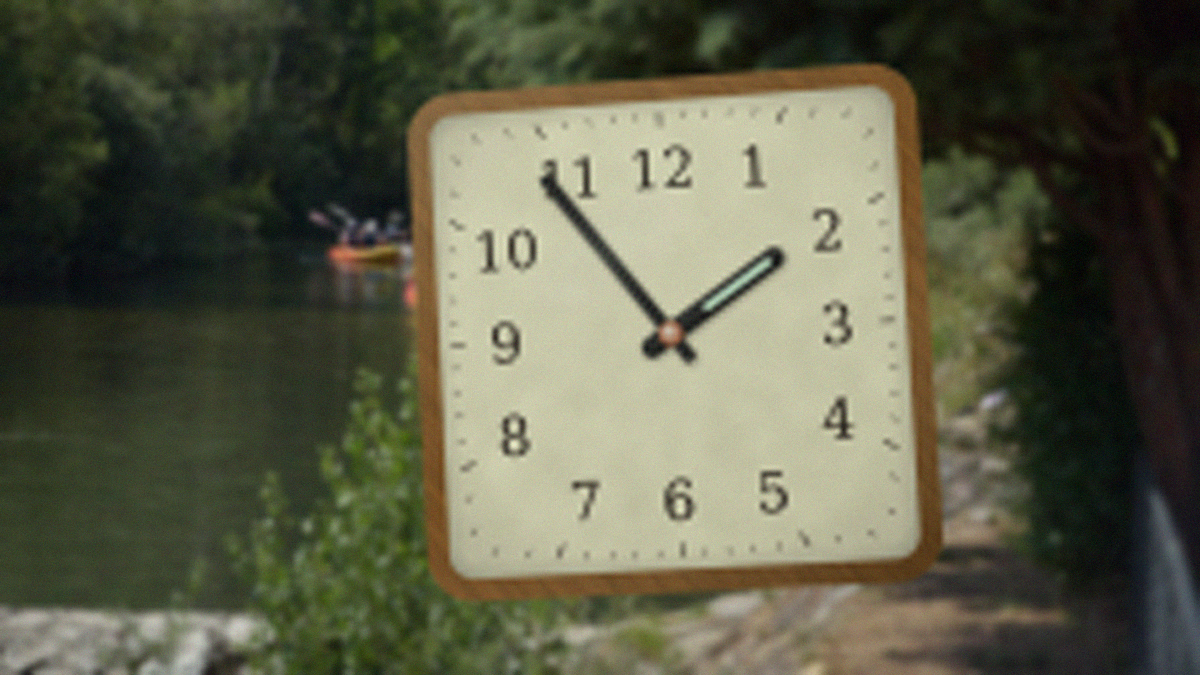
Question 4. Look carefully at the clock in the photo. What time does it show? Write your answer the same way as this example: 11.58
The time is 1.54
